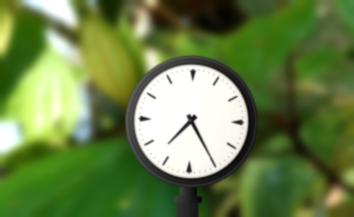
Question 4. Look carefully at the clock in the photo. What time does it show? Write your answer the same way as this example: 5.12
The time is 7.25
